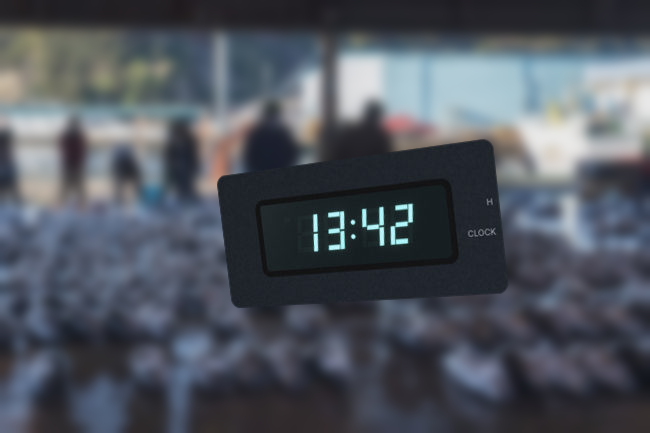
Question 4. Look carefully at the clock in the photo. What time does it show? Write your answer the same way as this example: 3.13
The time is 13.42
